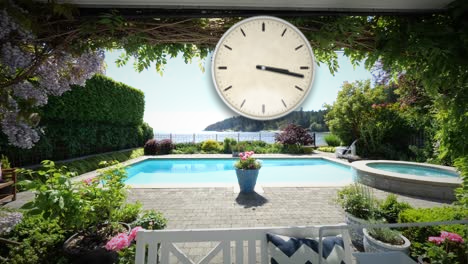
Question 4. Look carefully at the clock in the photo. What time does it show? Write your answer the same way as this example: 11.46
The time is 3.17
